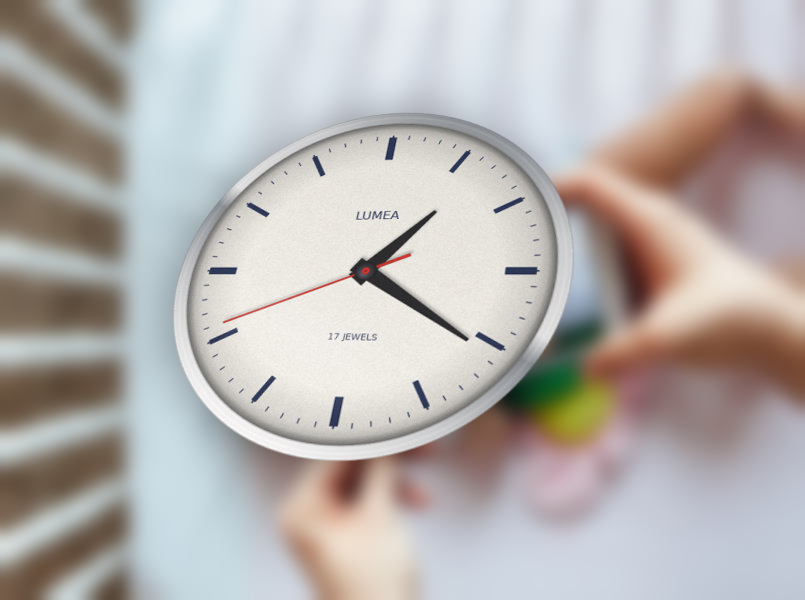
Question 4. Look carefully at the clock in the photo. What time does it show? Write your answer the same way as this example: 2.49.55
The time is 1.20.41
